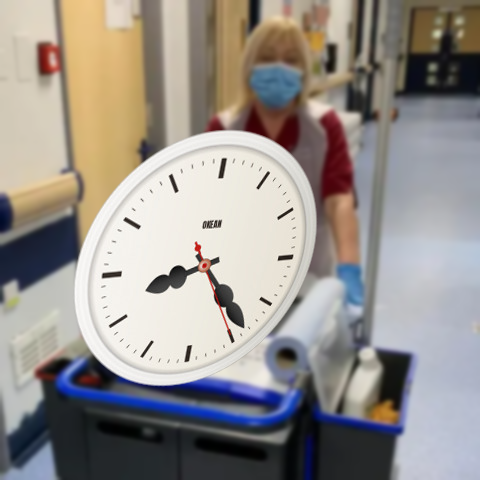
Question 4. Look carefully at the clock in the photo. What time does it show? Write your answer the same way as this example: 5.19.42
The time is 8.23.25
